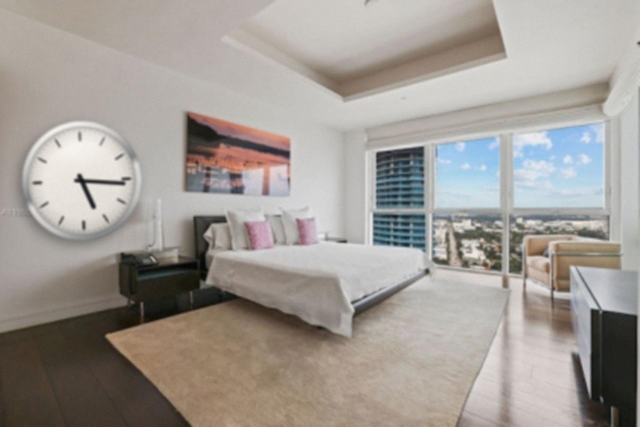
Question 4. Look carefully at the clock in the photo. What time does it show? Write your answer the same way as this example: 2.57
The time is 5.16
